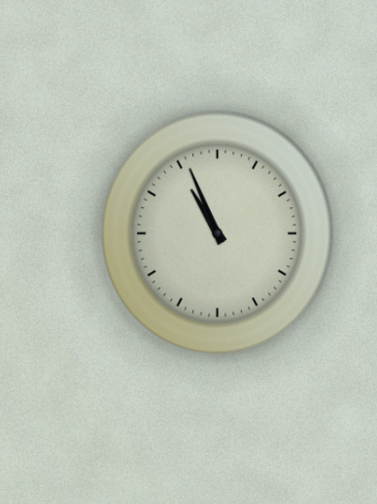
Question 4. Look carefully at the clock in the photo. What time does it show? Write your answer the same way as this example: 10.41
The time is 10.56
